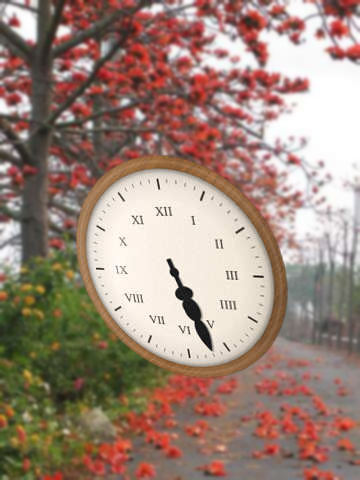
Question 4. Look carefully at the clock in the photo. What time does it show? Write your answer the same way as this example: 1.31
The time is 5.27
